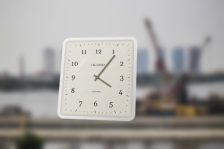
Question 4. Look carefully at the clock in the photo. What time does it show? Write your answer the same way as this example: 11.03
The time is 4.06
